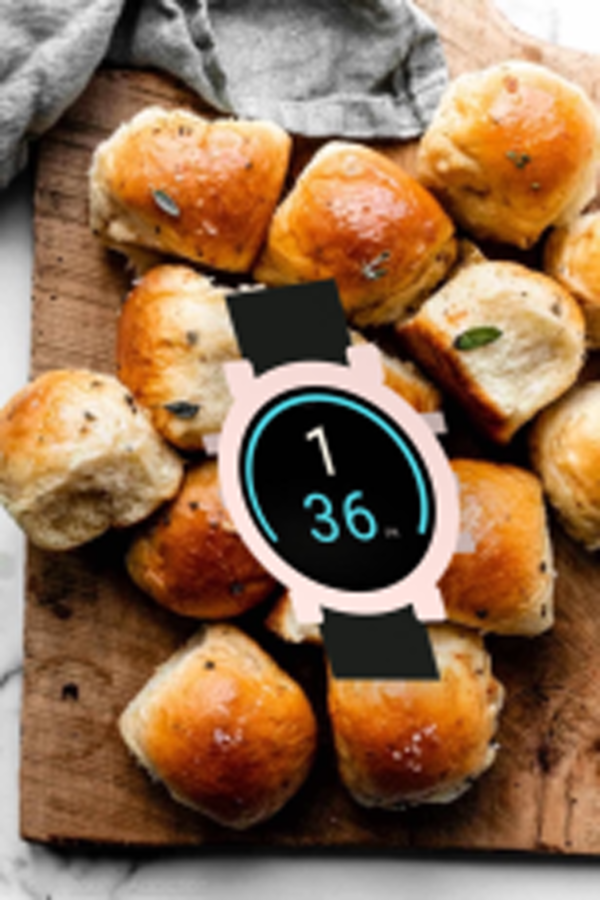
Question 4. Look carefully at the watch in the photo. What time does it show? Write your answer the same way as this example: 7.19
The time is 1.36
